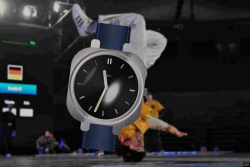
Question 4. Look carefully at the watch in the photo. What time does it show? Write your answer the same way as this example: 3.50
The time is 11.33
